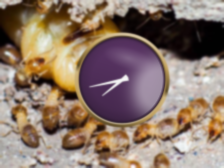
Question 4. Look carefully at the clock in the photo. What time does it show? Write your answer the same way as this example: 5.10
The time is 7.43
